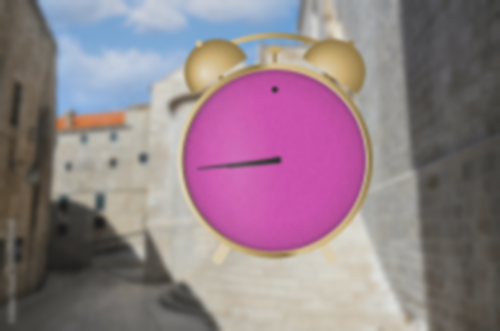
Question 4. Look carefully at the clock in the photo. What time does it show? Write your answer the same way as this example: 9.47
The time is 8.44
